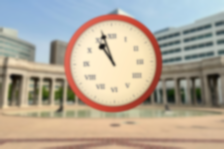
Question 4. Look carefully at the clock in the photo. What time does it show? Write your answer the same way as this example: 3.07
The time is 10.57
